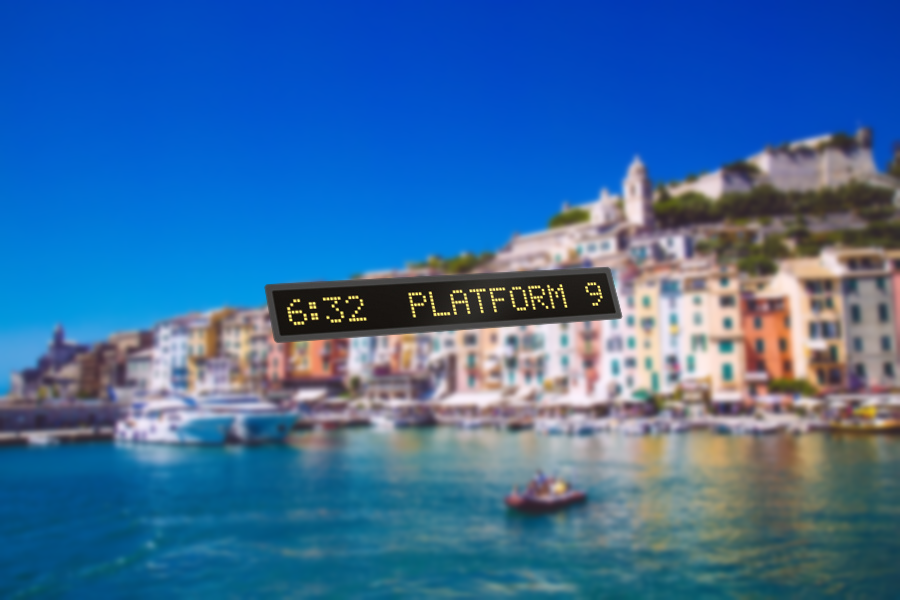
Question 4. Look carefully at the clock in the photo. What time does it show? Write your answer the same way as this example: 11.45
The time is 6.32
